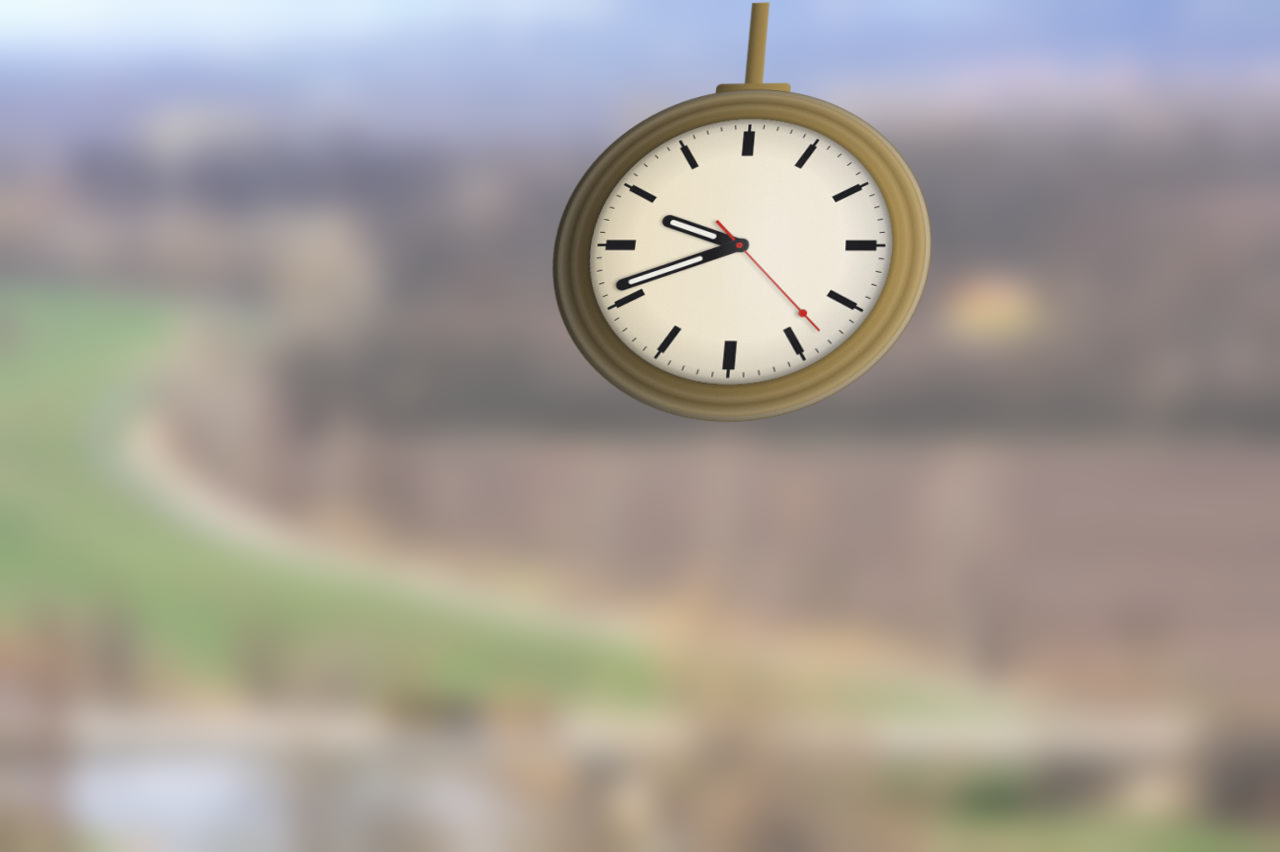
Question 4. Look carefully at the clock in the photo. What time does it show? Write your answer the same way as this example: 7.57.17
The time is 9.41.23
